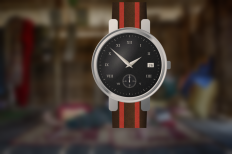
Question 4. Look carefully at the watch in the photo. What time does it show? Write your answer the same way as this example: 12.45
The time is 1.52
